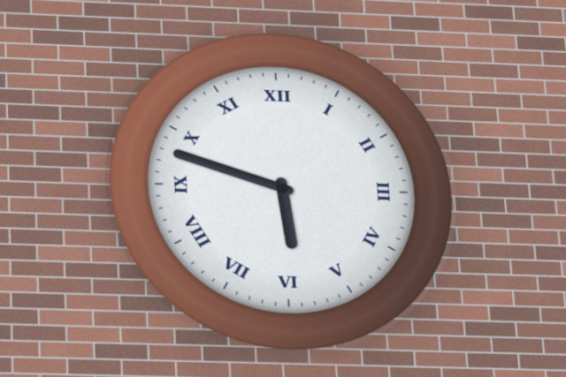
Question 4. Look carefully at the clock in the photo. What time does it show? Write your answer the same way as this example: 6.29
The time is 5.48
